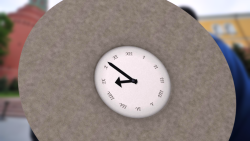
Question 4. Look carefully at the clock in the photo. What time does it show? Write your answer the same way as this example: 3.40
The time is 8.52
